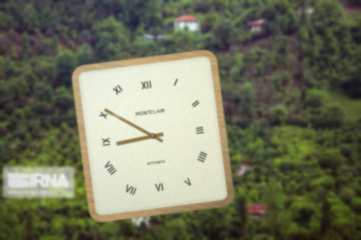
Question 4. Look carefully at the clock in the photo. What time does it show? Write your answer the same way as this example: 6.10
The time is 8.51
